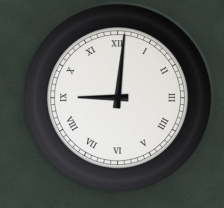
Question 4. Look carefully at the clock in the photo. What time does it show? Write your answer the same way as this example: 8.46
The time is 9.01
